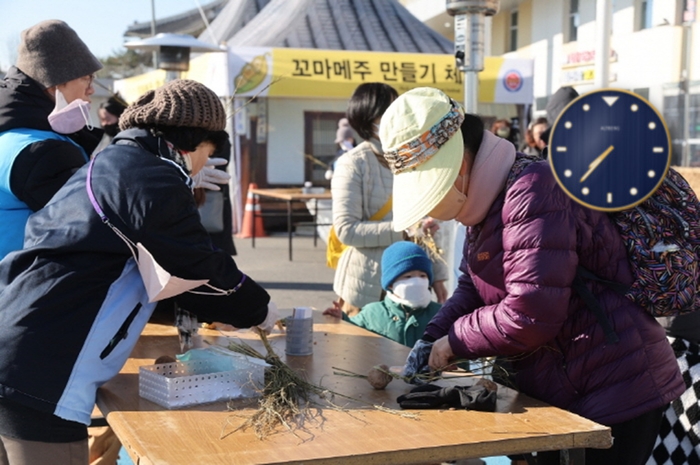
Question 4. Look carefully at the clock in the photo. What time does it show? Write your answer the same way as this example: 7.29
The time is 7.37
